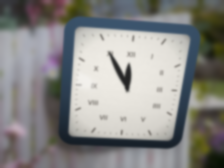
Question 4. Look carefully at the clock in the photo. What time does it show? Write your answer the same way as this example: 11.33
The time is 11.55
